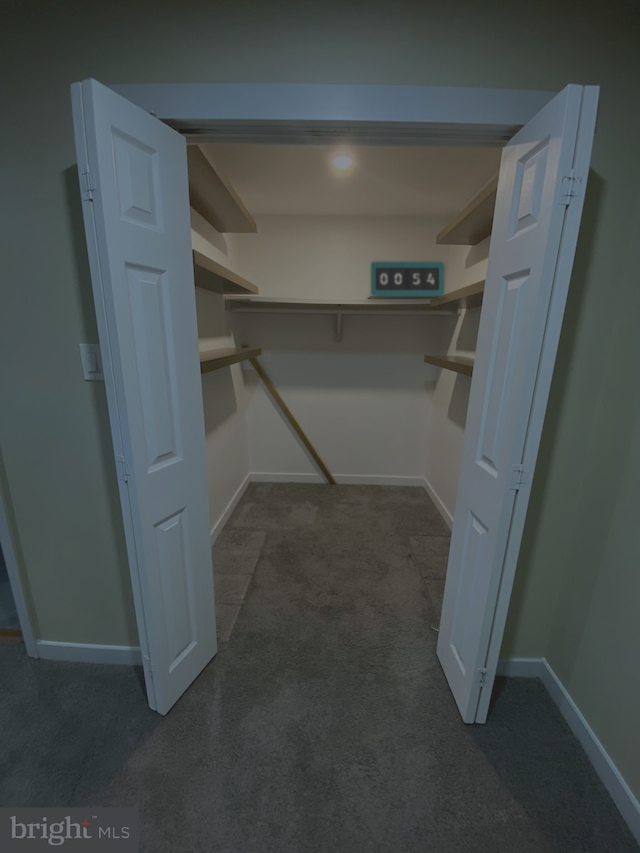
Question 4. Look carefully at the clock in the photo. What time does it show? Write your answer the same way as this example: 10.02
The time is 0.54
